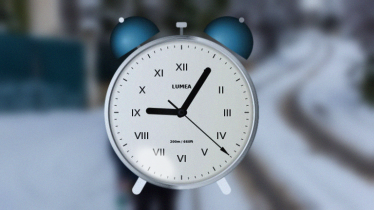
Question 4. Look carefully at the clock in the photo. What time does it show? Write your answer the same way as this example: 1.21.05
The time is 9.05.22
